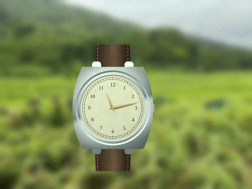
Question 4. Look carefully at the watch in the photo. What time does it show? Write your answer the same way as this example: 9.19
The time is 11.13
